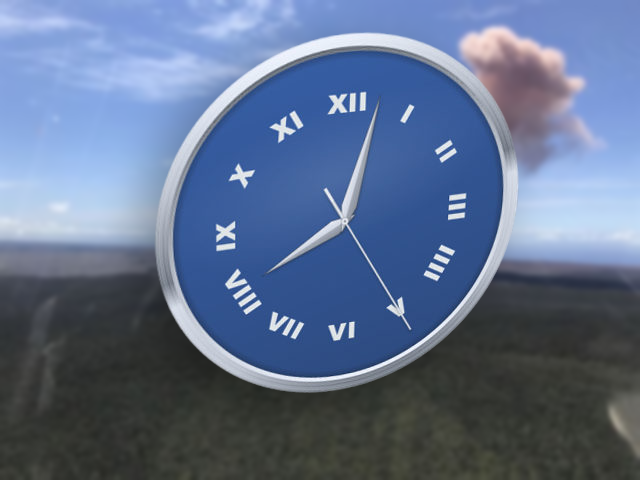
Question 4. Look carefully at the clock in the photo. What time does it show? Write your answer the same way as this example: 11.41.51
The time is 8.02.25
